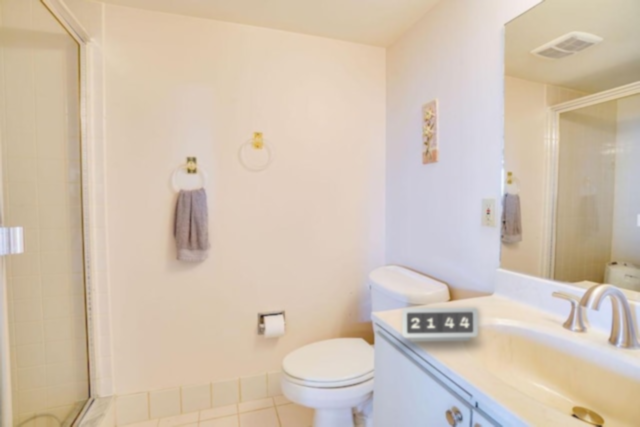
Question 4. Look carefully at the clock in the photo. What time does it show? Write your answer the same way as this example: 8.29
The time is 21.44
